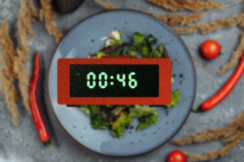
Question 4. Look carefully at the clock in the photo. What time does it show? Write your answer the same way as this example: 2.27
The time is 0.46
